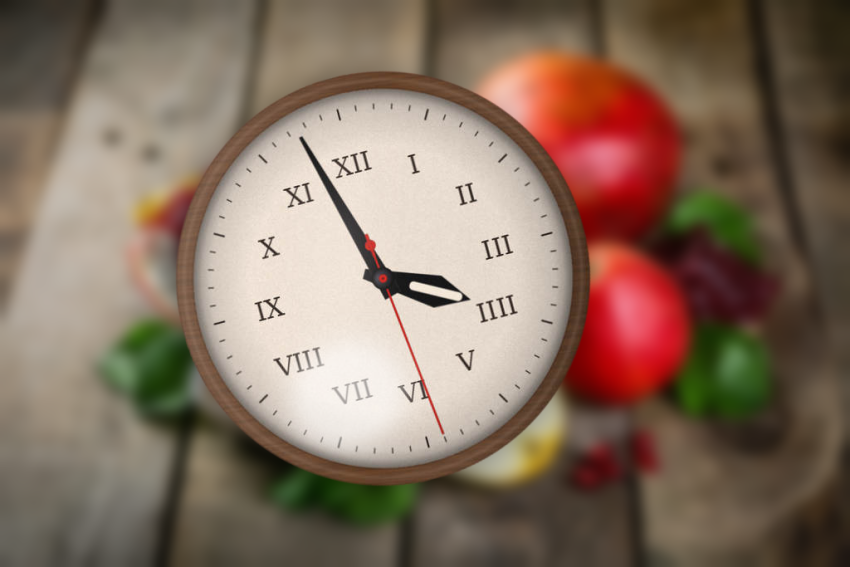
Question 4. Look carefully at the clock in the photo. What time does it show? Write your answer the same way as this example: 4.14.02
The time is 3.57.29
